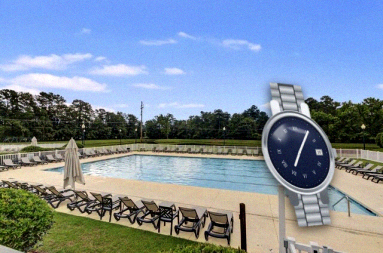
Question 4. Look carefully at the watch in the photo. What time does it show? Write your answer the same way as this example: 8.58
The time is 7.06
